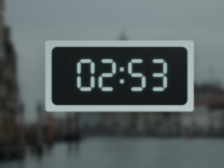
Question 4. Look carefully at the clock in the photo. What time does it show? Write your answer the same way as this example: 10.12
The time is 2.53
